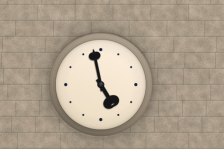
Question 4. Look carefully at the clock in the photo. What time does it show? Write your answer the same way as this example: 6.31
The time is 4.58
